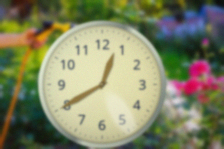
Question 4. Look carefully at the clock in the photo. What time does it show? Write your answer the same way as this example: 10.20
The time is 12.40
